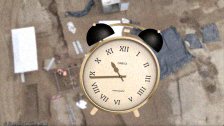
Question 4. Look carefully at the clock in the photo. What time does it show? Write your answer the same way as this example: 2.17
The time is 10.44
